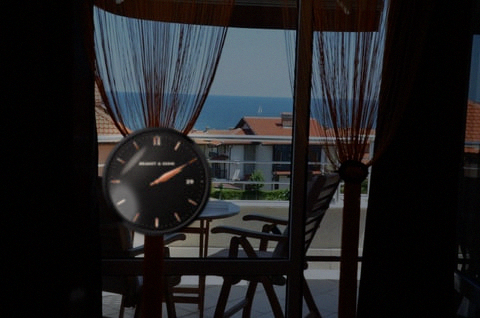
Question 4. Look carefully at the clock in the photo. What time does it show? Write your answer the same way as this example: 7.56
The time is 2.10
